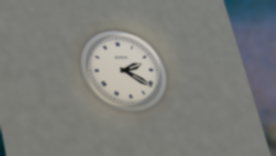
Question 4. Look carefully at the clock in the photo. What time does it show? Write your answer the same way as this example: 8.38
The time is 2.21
